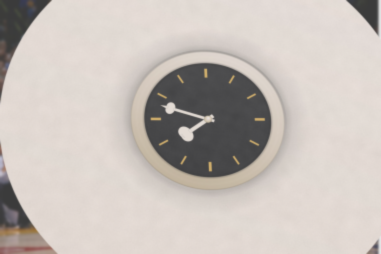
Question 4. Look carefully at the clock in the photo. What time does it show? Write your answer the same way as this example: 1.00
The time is 7.48
